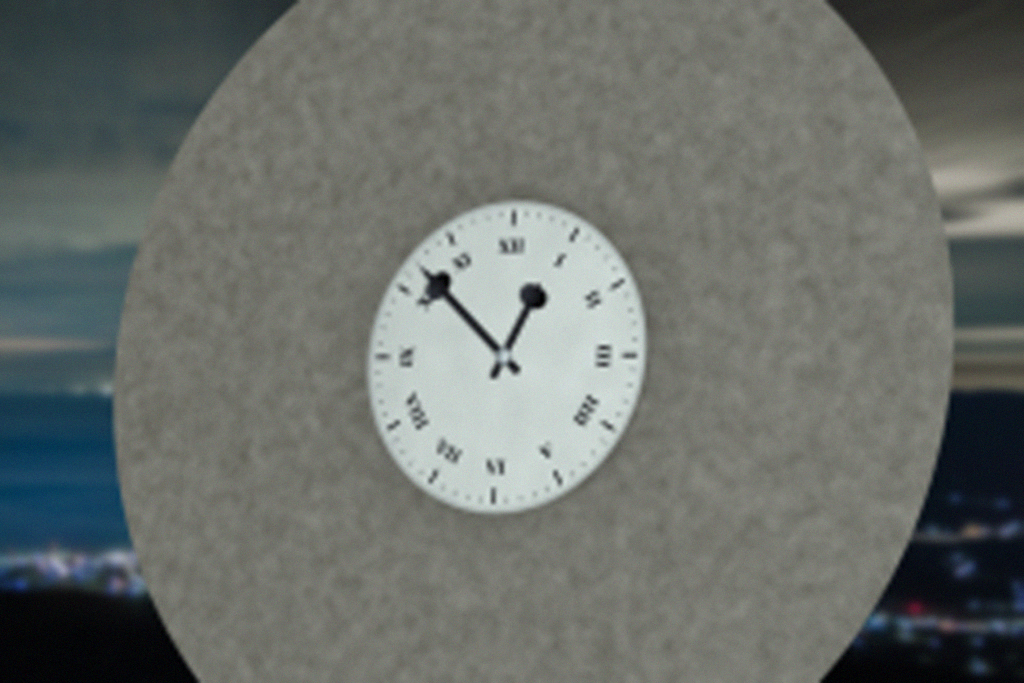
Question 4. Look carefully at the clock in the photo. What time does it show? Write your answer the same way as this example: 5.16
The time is 12.52
